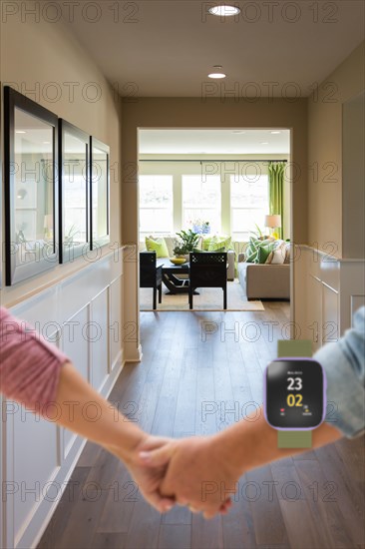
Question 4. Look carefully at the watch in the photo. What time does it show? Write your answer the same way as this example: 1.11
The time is 23.02
